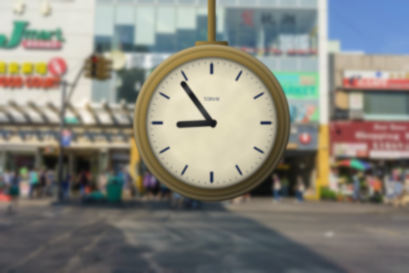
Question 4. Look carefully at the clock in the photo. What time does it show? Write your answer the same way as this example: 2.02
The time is 8.54
